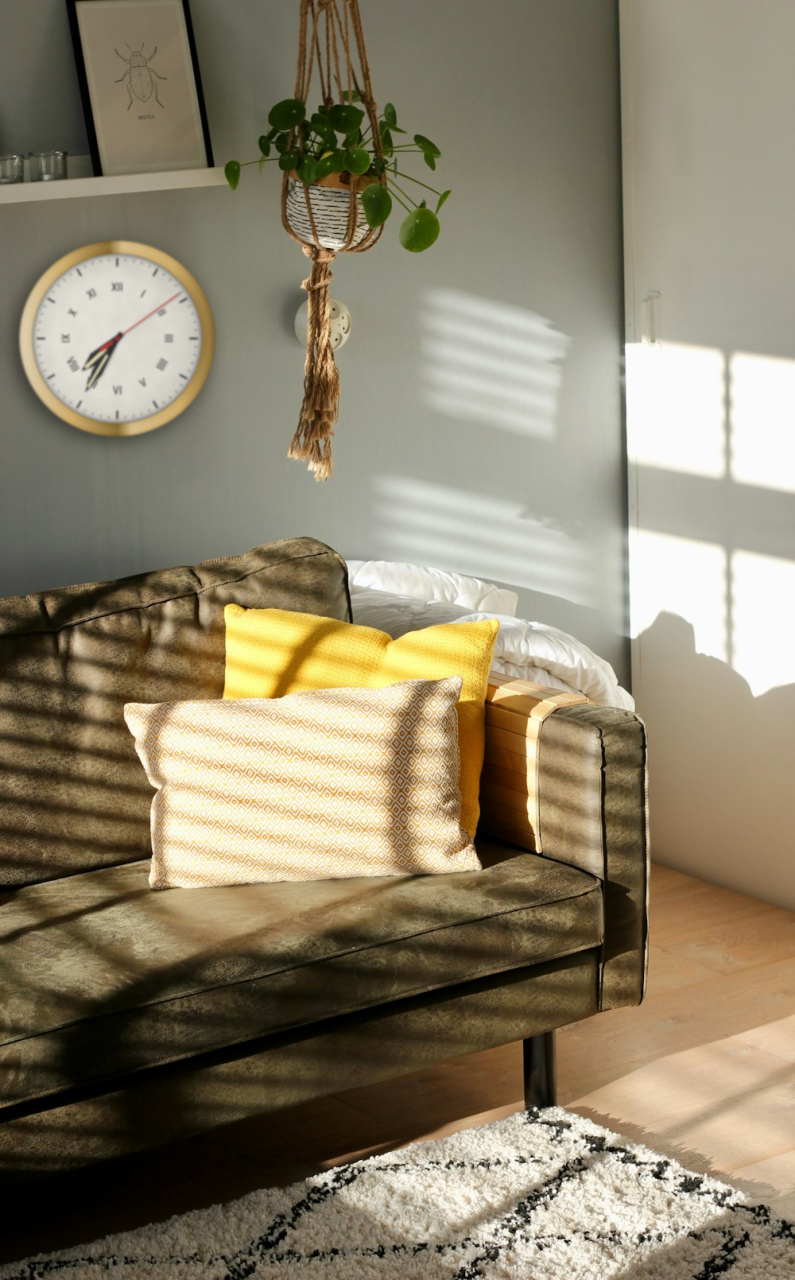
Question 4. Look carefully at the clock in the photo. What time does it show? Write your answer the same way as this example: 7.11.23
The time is 7.35.09
